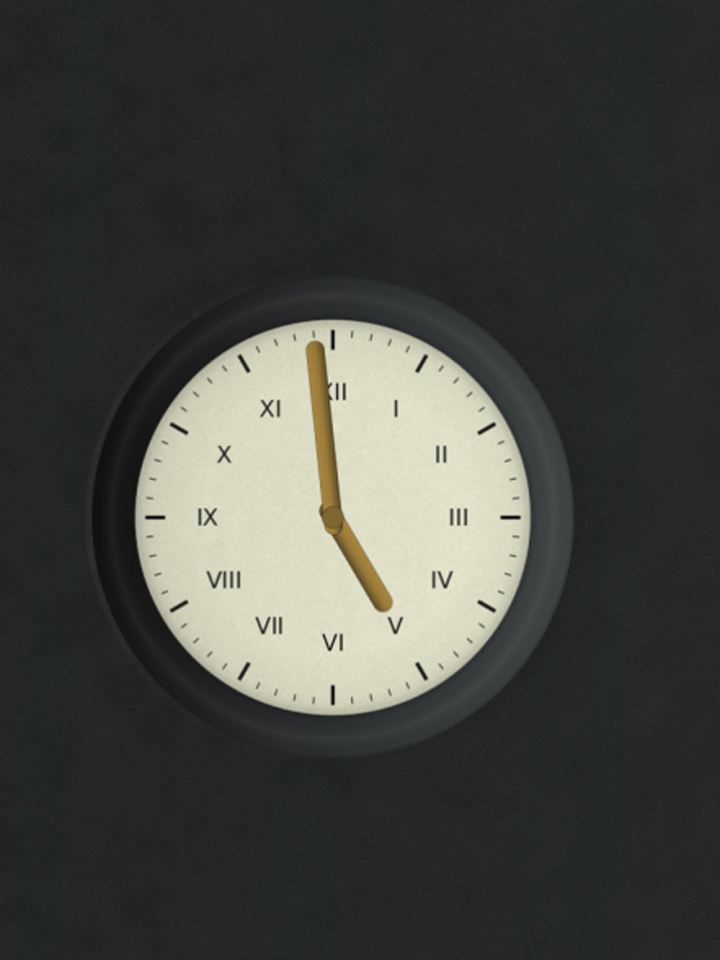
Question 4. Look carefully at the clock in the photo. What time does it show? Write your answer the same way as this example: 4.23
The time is 4.59
